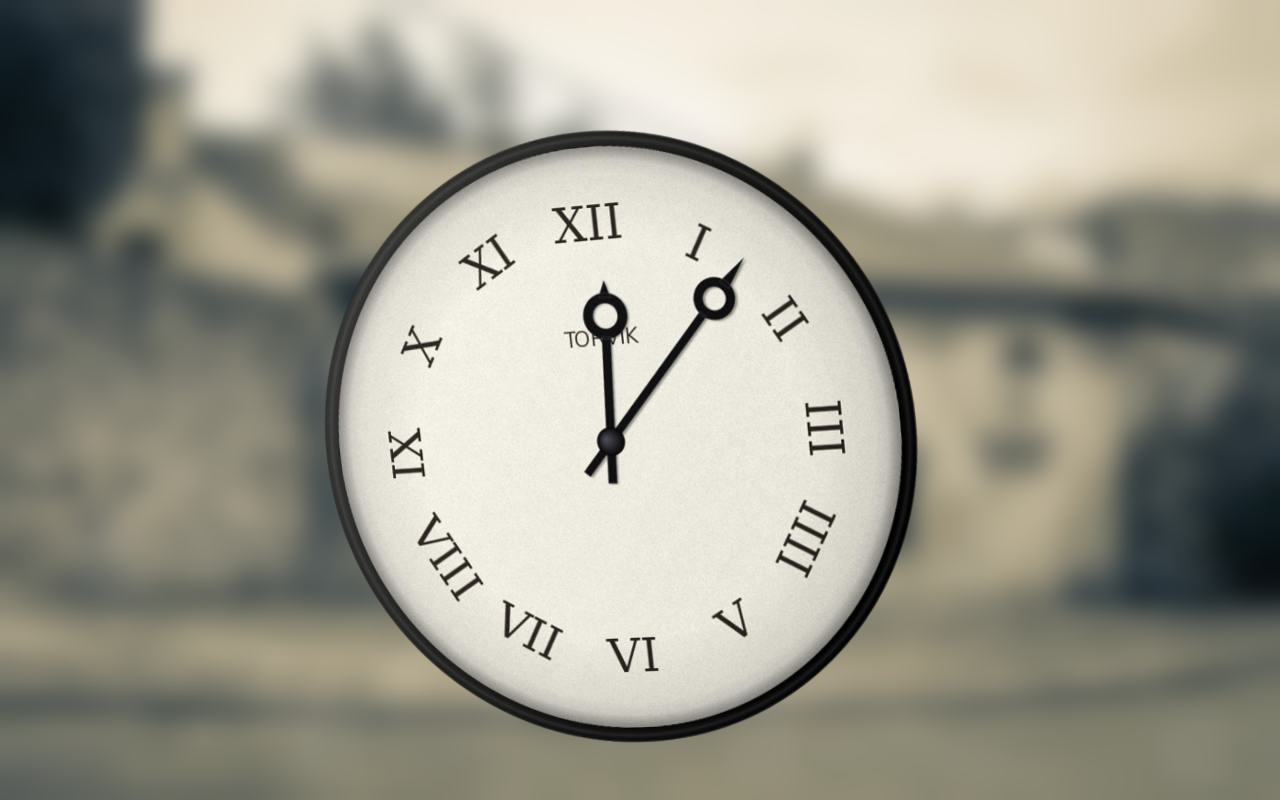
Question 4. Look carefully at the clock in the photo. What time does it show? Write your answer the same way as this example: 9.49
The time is 12.07
